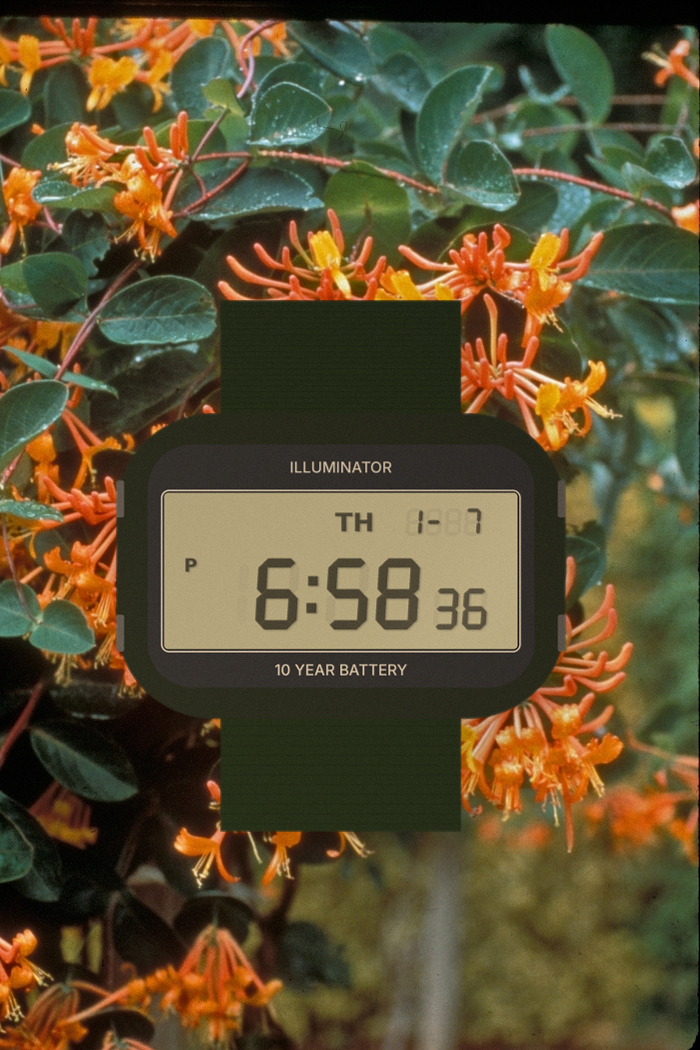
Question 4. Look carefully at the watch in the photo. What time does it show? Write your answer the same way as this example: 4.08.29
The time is 6.58.36
